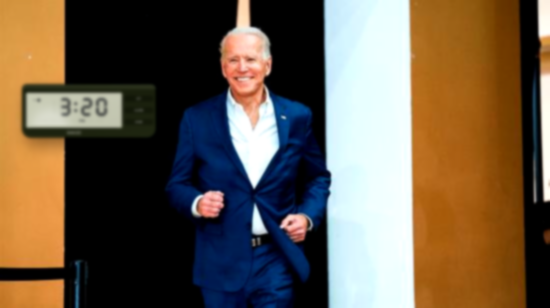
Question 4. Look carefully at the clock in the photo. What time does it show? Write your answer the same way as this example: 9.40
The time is 3.20
